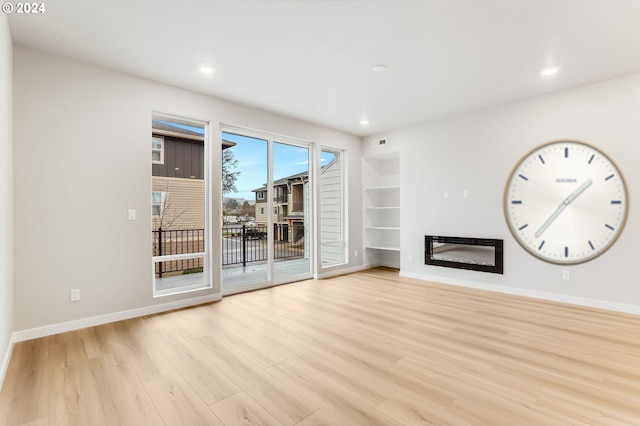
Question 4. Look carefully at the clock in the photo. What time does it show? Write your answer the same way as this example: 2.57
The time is 1.37
